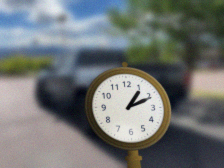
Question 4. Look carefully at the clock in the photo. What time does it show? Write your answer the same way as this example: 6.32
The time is 1.11
